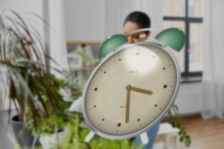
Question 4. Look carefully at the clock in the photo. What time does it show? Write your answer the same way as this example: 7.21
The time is 3.28
